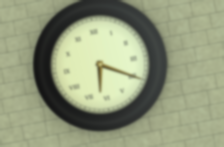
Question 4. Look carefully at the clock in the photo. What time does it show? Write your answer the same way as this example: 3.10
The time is 6.20
